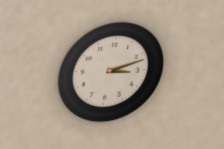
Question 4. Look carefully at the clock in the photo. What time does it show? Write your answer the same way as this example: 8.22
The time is 3.12
